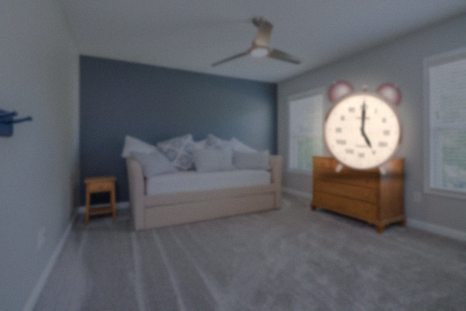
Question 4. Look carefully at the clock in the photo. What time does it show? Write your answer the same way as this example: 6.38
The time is 5.00
